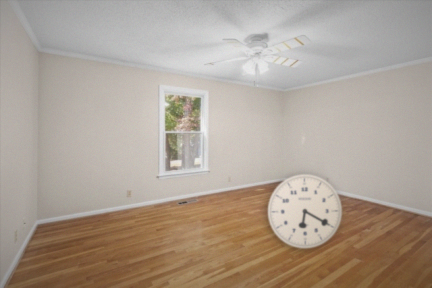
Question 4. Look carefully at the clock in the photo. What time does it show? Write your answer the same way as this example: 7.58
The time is 6.20
